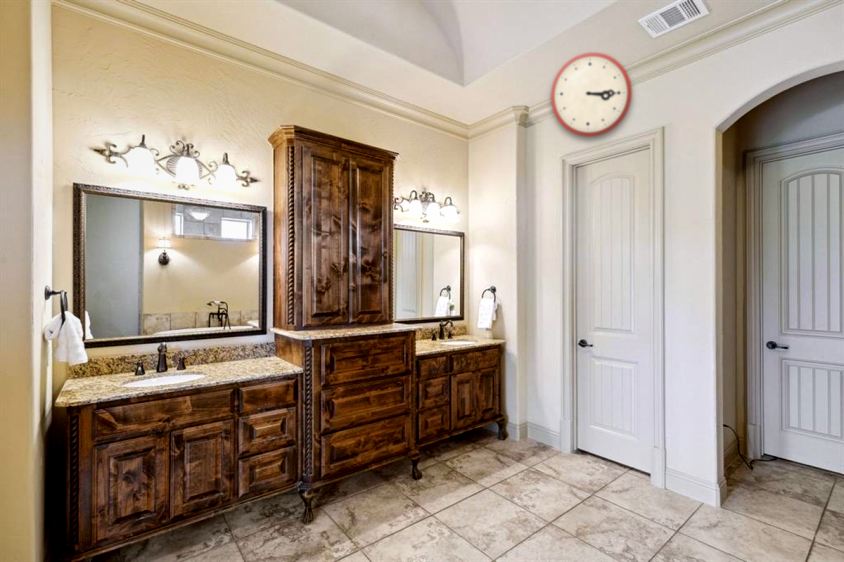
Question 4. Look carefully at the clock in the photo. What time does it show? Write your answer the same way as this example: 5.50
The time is 3.15
